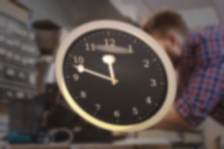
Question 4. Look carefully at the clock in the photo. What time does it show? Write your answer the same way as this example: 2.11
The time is 11.48
